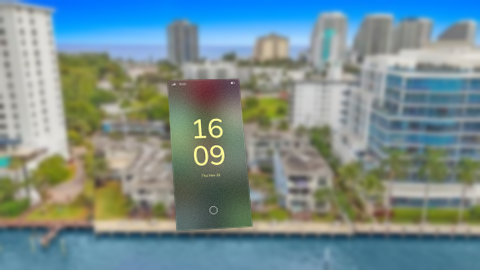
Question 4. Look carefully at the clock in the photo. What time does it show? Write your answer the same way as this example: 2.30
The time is 16.09
